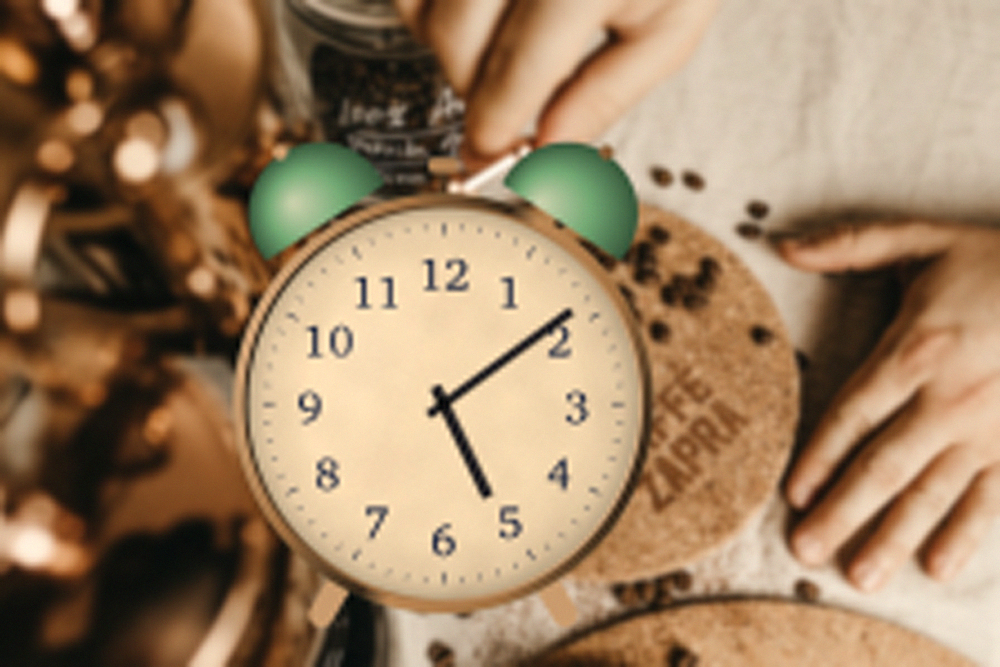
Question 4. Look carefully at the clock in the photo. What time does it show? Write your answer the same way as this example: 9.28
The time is 5.09
